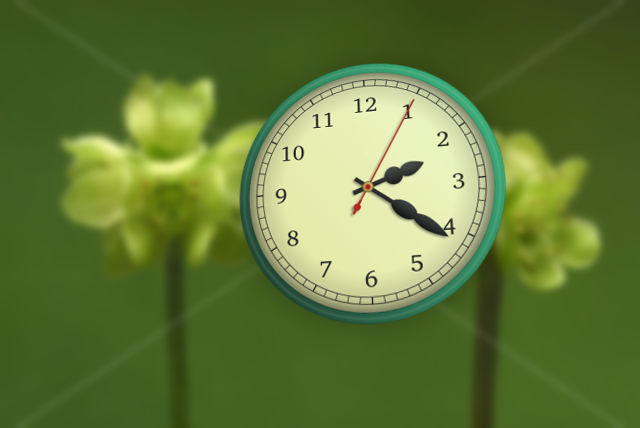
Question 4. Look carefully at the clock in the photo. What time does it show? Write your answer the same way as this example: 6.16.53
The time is 2.21.05
